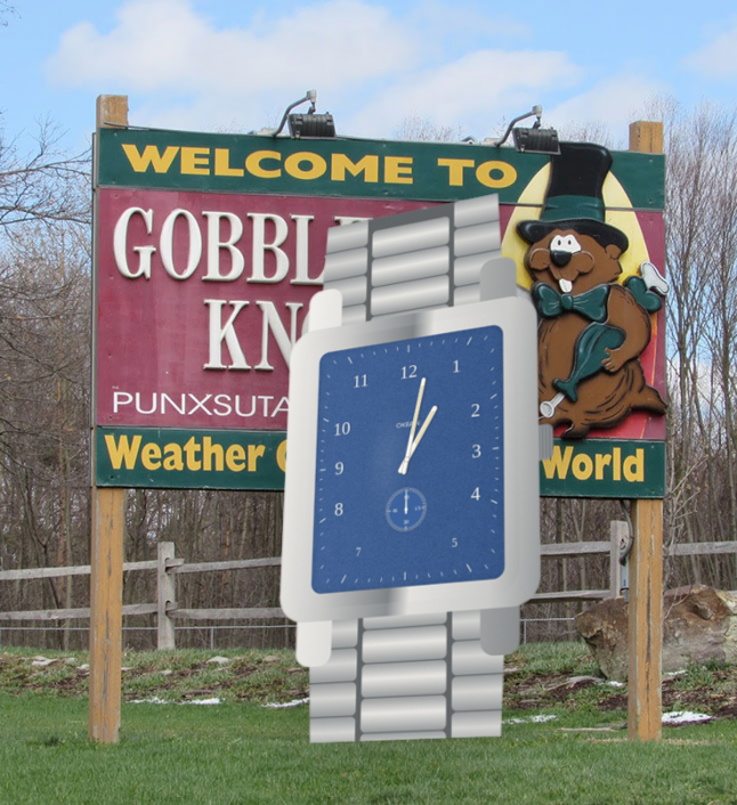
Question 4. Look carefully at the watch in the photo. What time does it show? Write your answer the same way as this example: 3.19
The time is 1.02
